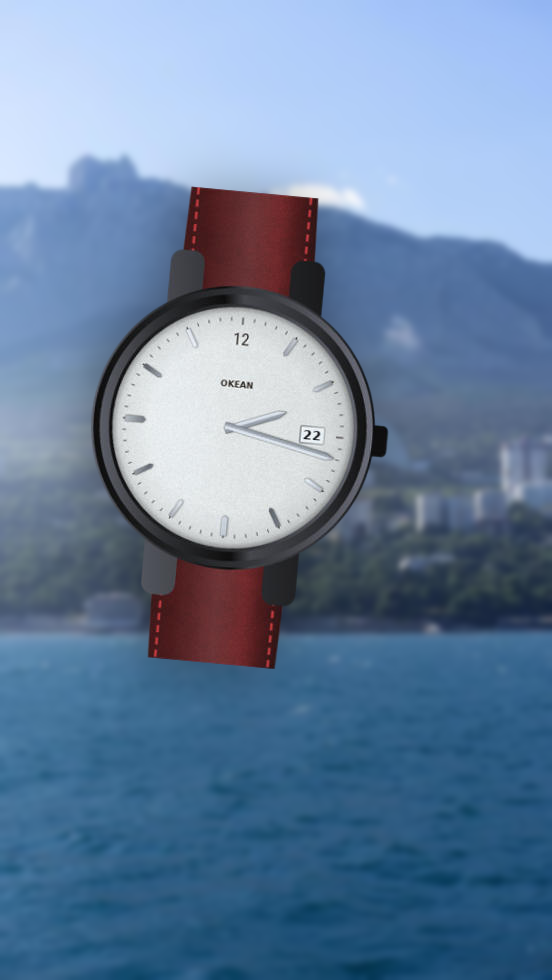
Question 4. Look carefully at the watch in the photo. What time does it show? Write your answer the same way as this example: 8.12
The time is 2.17
